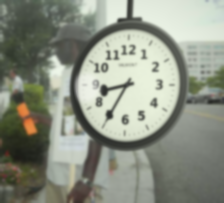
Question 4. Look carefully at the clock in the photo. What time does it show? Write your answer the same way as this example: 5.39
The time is 8.35
